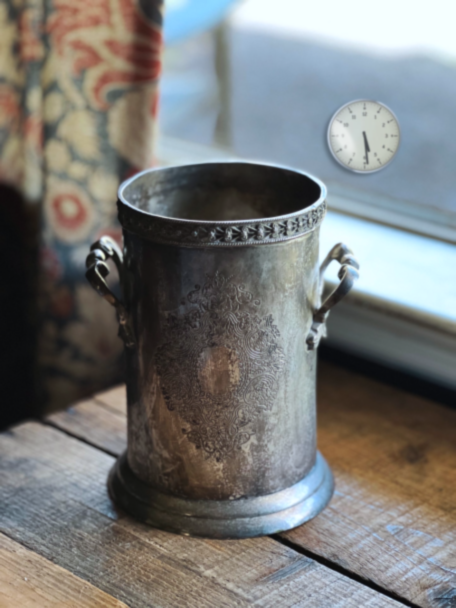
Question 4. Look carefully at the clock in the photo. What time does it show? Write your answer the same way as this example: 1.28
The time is 5.29
